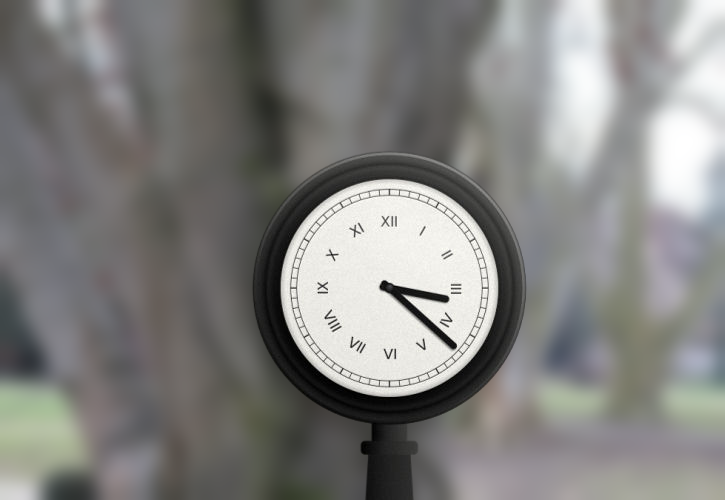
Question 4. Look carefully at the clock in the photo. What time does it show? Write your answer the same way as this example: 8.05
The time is 3.22
